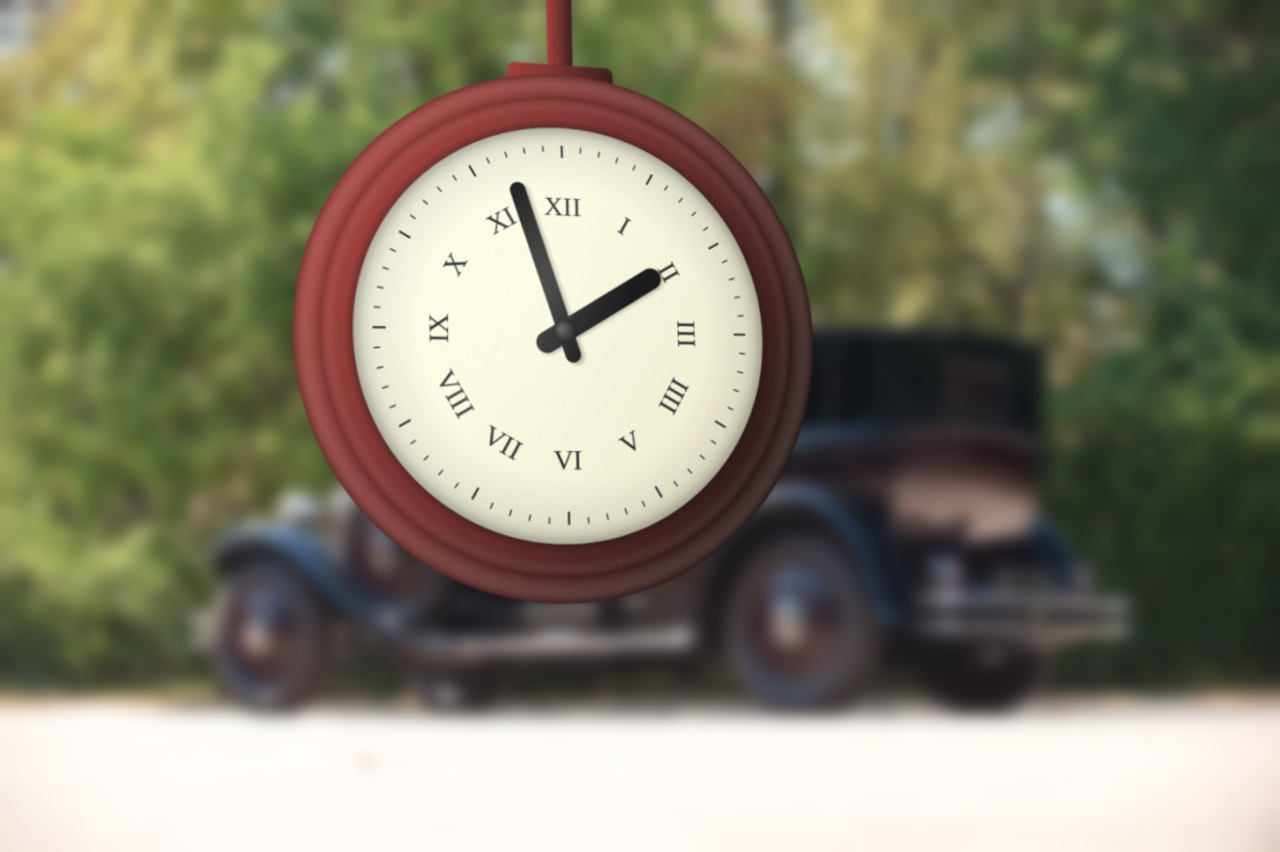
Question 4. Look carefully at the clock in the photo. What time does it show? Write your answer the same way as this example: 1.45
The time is 1.57
